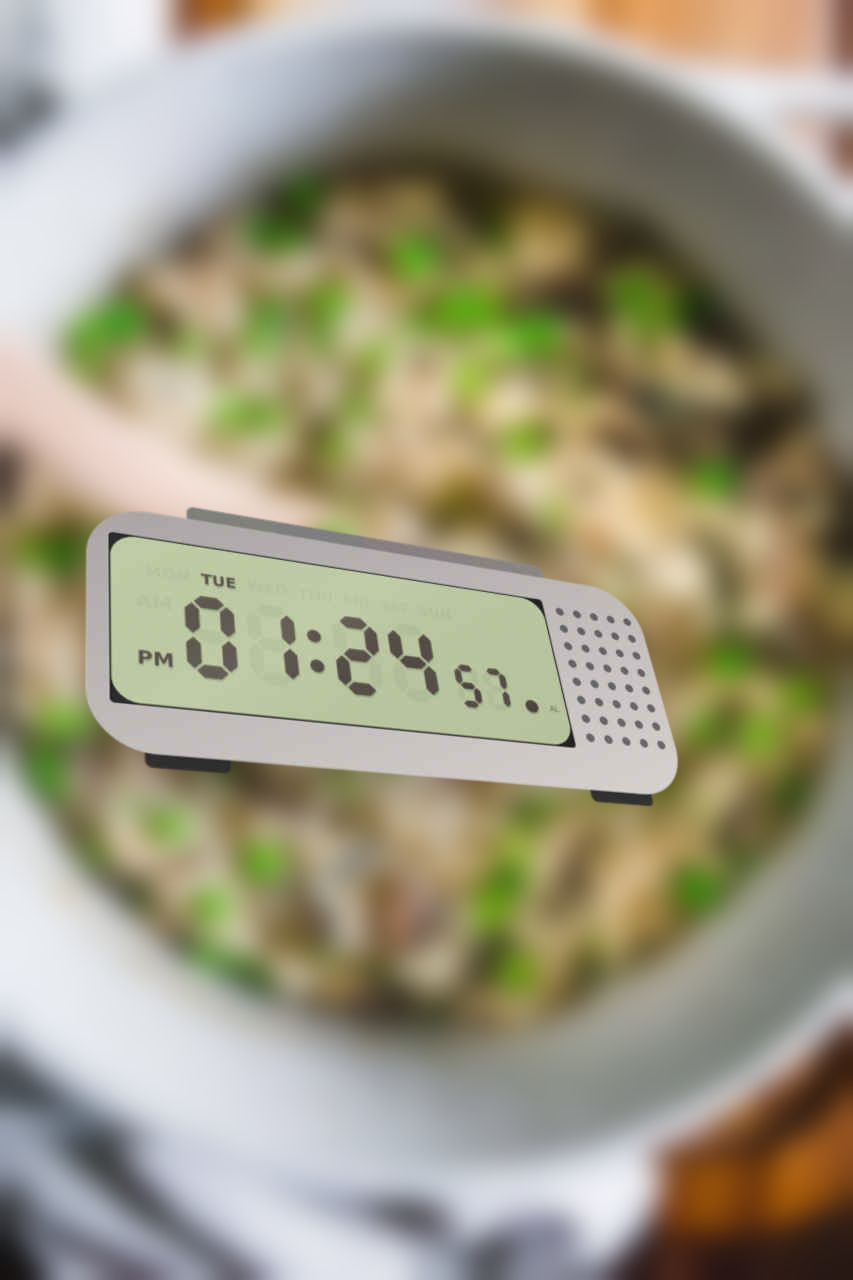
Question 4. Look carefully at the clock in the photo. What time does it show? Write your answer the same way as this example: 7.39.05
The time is 1.24.57
